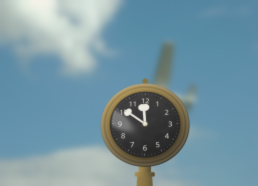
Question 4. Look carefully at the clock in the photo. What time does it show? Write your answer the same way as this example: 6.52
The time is 11.51
